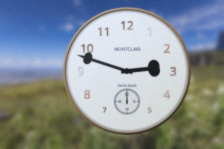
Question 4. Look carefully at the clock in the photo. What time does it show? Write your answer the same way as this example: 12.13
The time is 2.48
